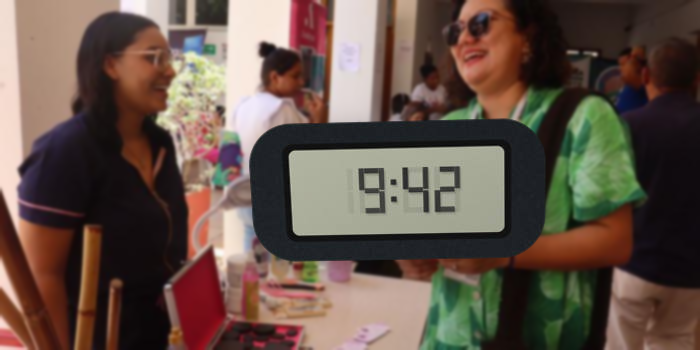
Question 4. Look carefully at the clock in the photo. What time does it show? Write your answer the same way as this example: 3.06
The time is 9.42
